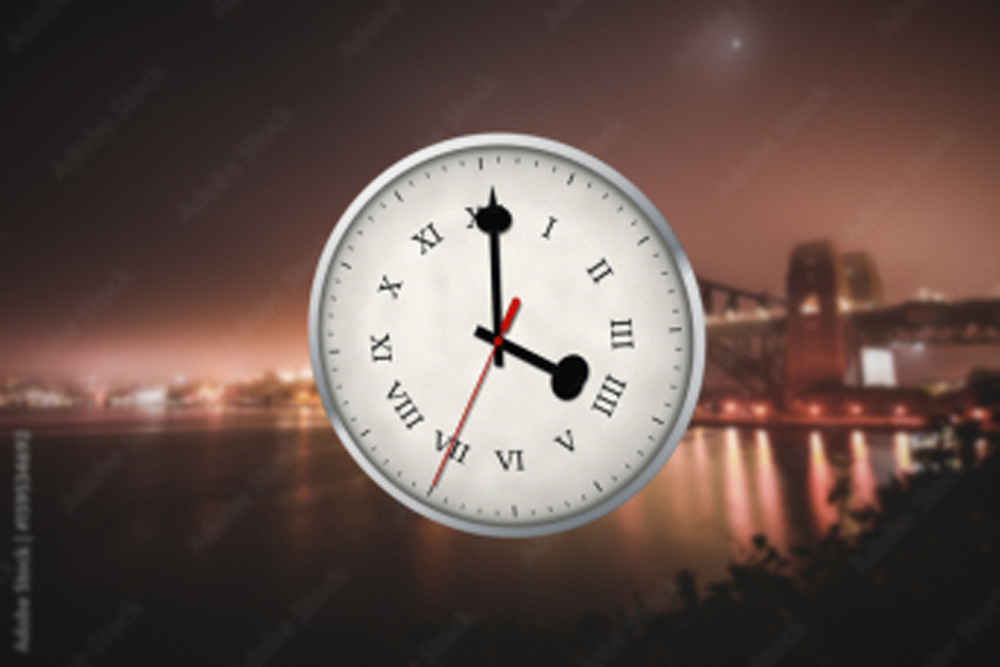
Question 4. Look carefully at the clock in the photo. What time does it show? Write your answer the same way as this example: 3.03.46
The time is 4.00.35
